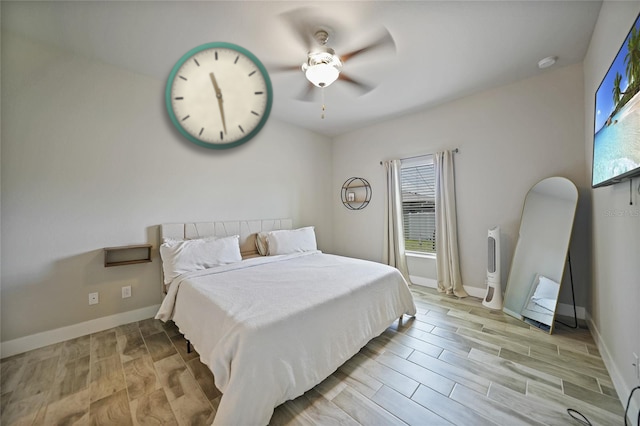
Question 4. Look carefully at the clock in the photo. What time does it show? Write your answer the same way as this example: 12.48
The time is 11.29
